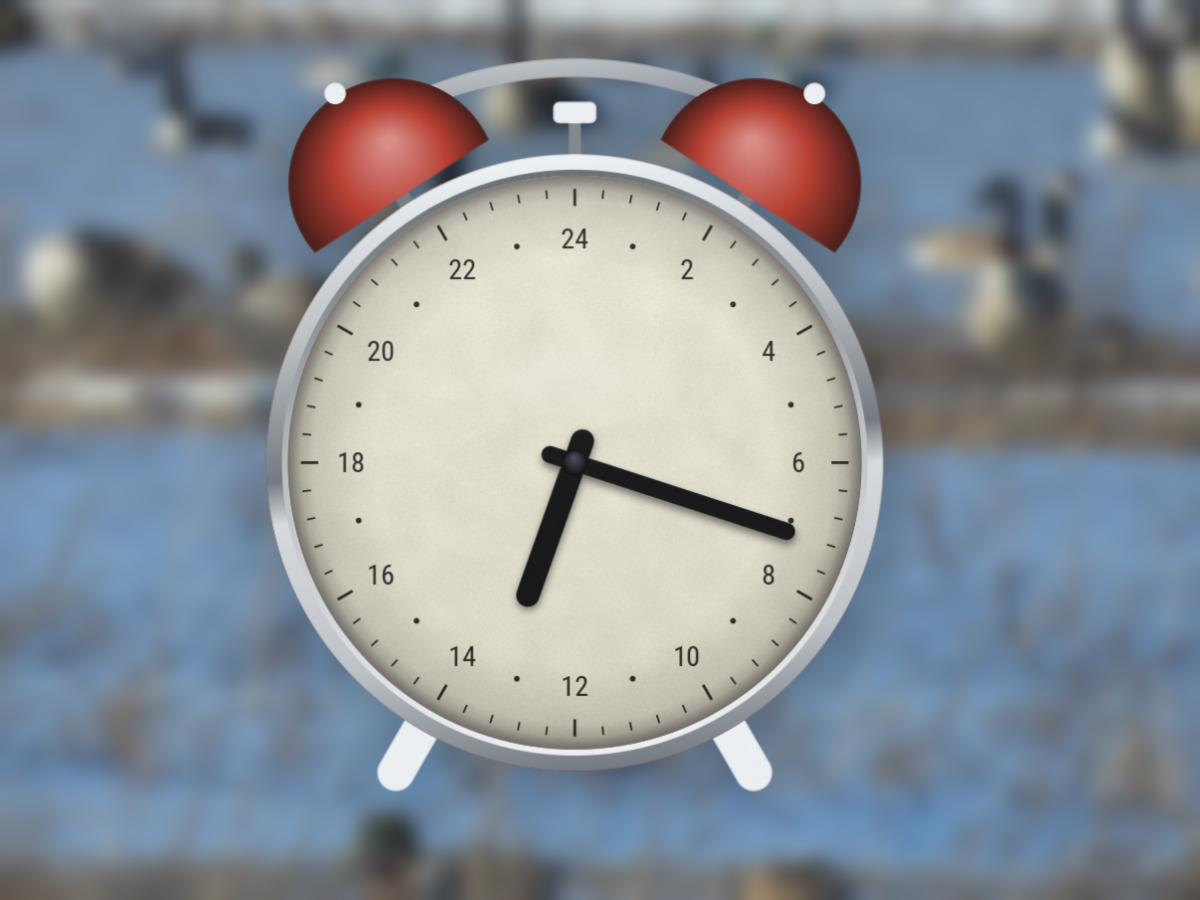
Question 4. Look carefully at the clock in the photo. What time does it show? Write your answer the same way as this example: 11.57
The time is 13.18
